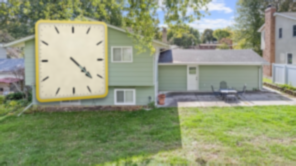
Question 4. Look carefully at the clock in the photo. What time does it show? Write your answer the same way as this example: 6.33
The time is 4.22
